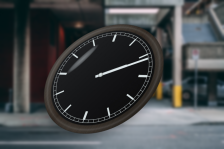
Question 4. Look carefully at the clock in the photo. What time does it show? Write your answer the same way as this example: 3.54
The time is 2.11
